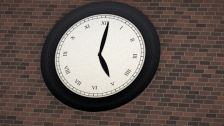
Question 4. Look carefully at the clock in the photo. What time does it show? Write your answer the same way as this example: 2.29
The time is 5.01
